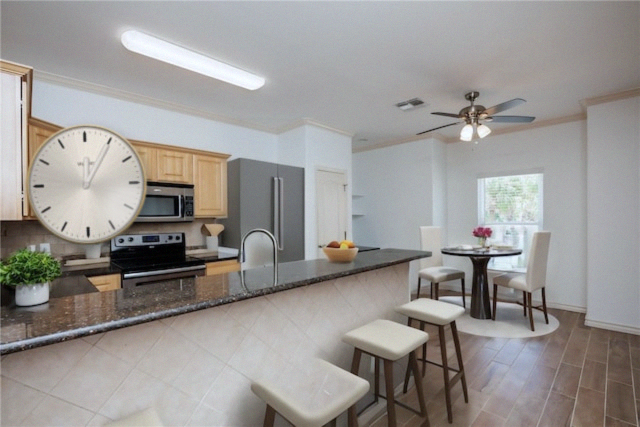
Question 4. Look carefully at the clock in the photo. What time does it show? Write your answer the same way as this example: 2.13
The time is 12.05
